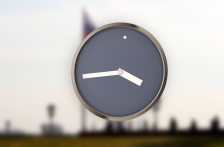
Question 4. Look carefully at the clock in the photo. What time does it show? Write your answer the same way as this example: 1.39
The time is 3.43
